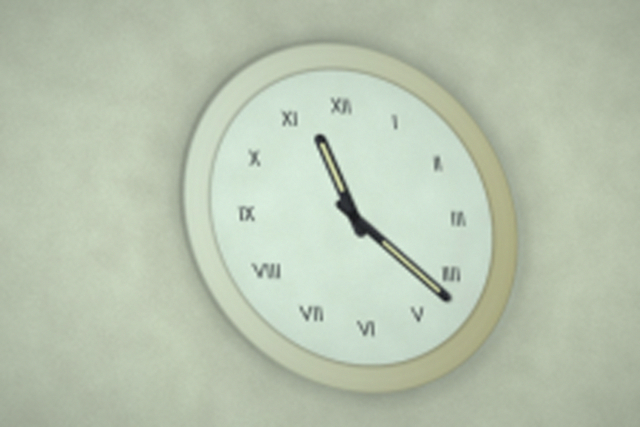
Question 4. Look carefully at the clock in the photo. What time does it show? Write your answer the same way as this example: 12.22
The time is 11.22
